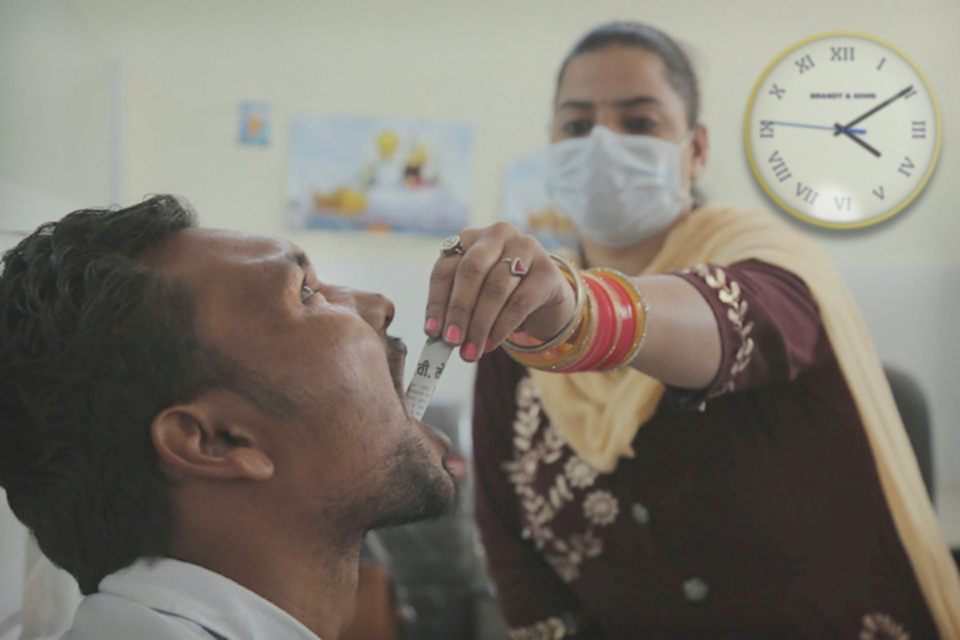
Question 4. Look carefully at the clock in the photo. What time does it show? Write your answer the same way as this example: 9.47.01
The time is 4.09.46
